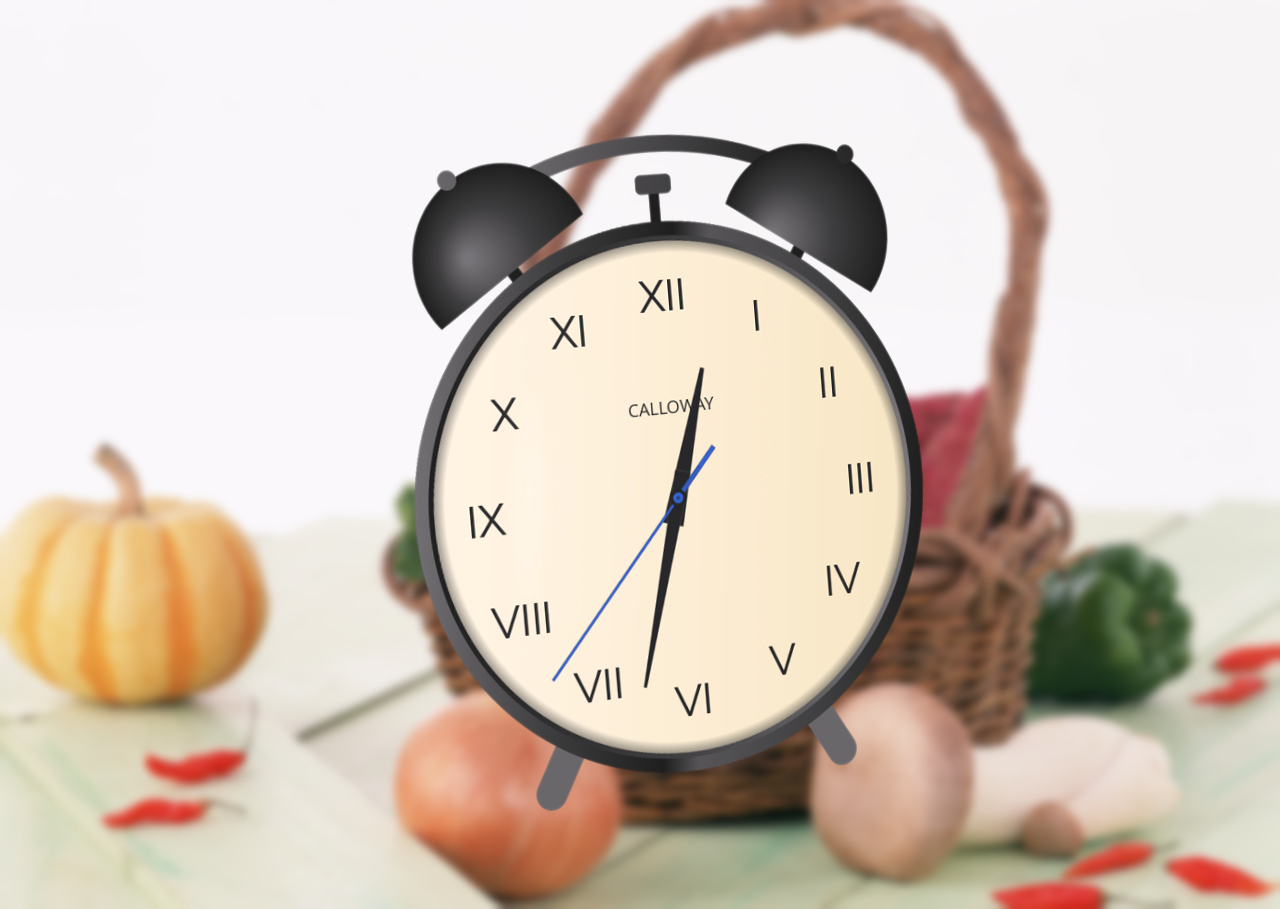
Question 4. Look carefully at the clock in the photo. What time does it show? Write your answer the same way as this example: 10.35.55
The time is 12.32.37
